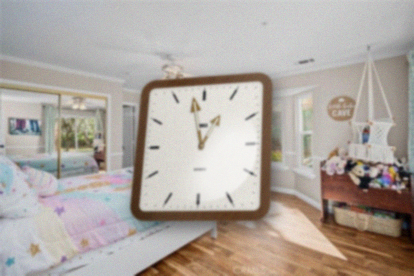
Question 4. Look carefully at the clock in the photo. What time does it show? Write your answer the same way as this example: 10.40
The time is 12.58
